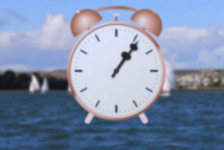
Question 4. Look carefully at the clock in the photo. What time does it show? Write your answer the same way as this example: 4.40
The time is 1.06
